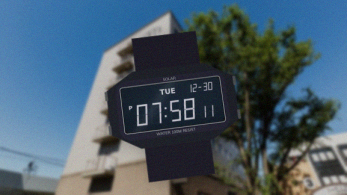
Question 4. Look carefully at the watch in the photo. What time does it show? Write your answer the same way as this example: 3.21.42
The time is 7.58.11
